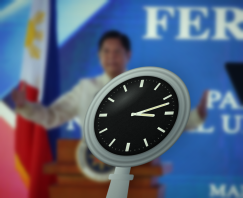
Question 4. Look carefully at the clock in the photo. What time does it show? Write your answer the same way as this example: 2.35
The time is 3.12
